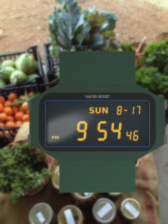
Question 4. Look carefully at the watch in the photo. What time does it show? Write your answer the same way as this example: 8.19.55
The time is 9.54.46
